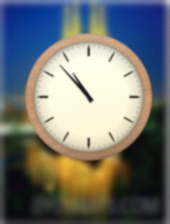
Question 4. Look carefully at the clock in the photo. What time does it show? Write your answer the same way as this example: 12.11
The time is 10.53
